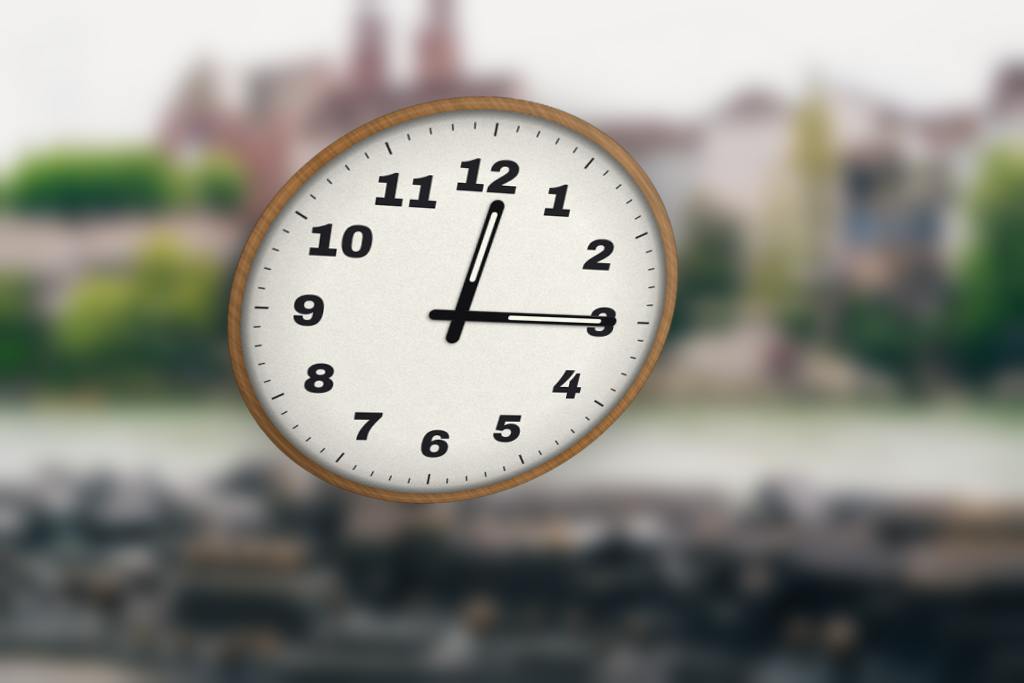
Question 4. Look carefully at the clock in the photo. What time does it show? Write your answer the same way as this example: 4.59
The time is 12.15
